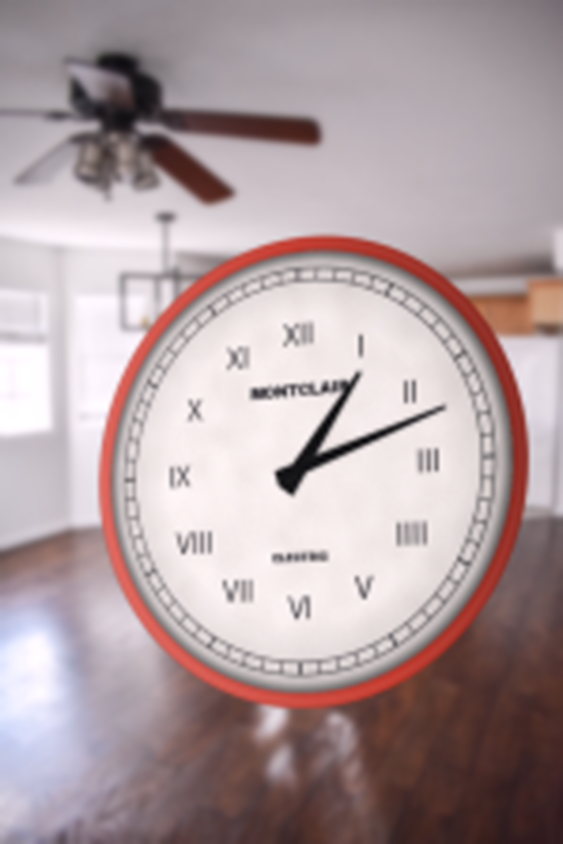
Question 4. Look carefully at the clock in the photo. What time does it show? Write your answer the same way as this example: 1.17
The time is 1.12
